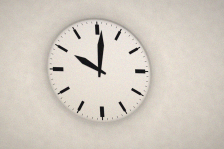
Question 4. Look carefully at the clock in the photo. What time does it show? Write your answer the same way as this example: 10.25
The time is 10.01
